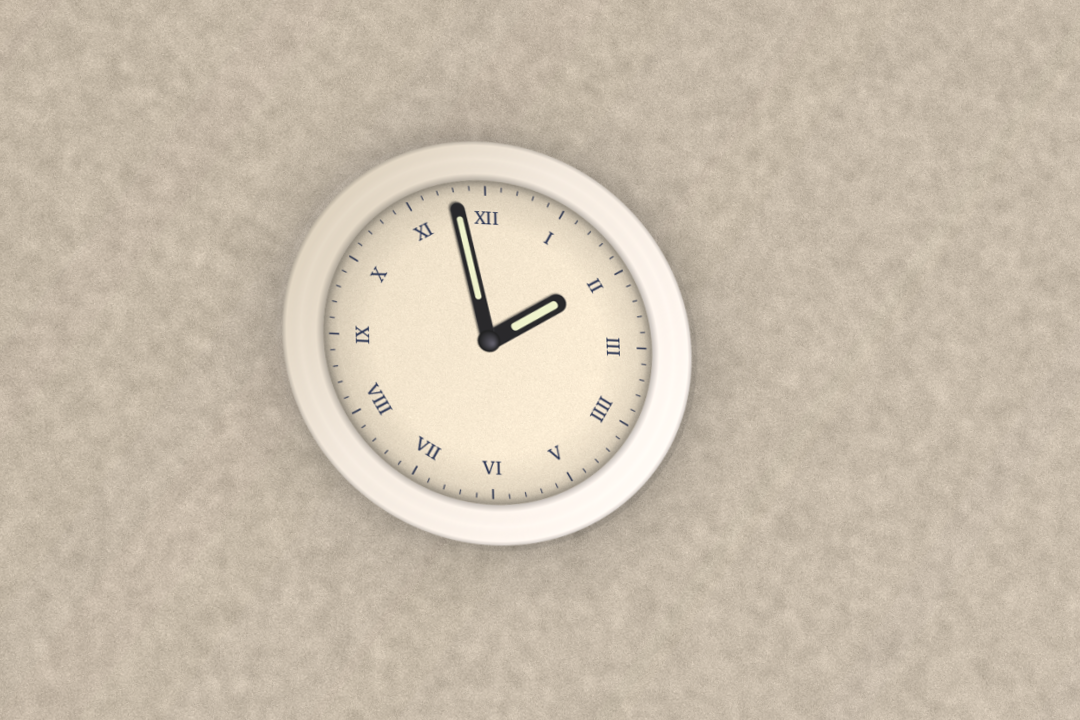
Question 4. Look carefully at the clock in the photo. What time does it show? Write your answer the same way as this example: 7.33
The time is 1.58
